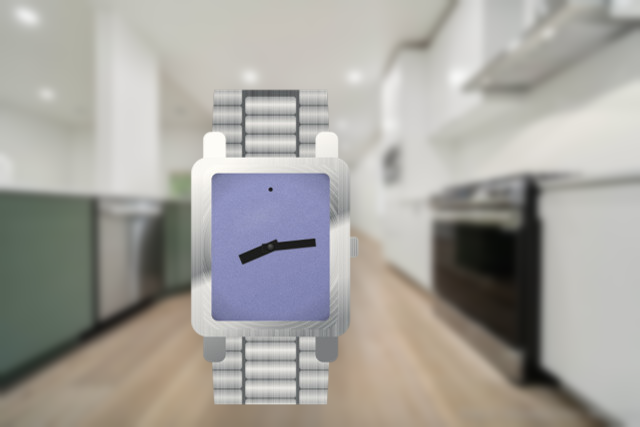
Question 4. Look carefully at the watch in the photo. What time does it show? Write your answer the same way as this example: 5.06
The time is 8.14
